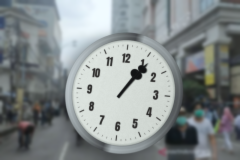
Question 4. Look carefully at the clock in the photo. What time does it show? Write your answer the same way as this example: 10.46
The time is 1.06
